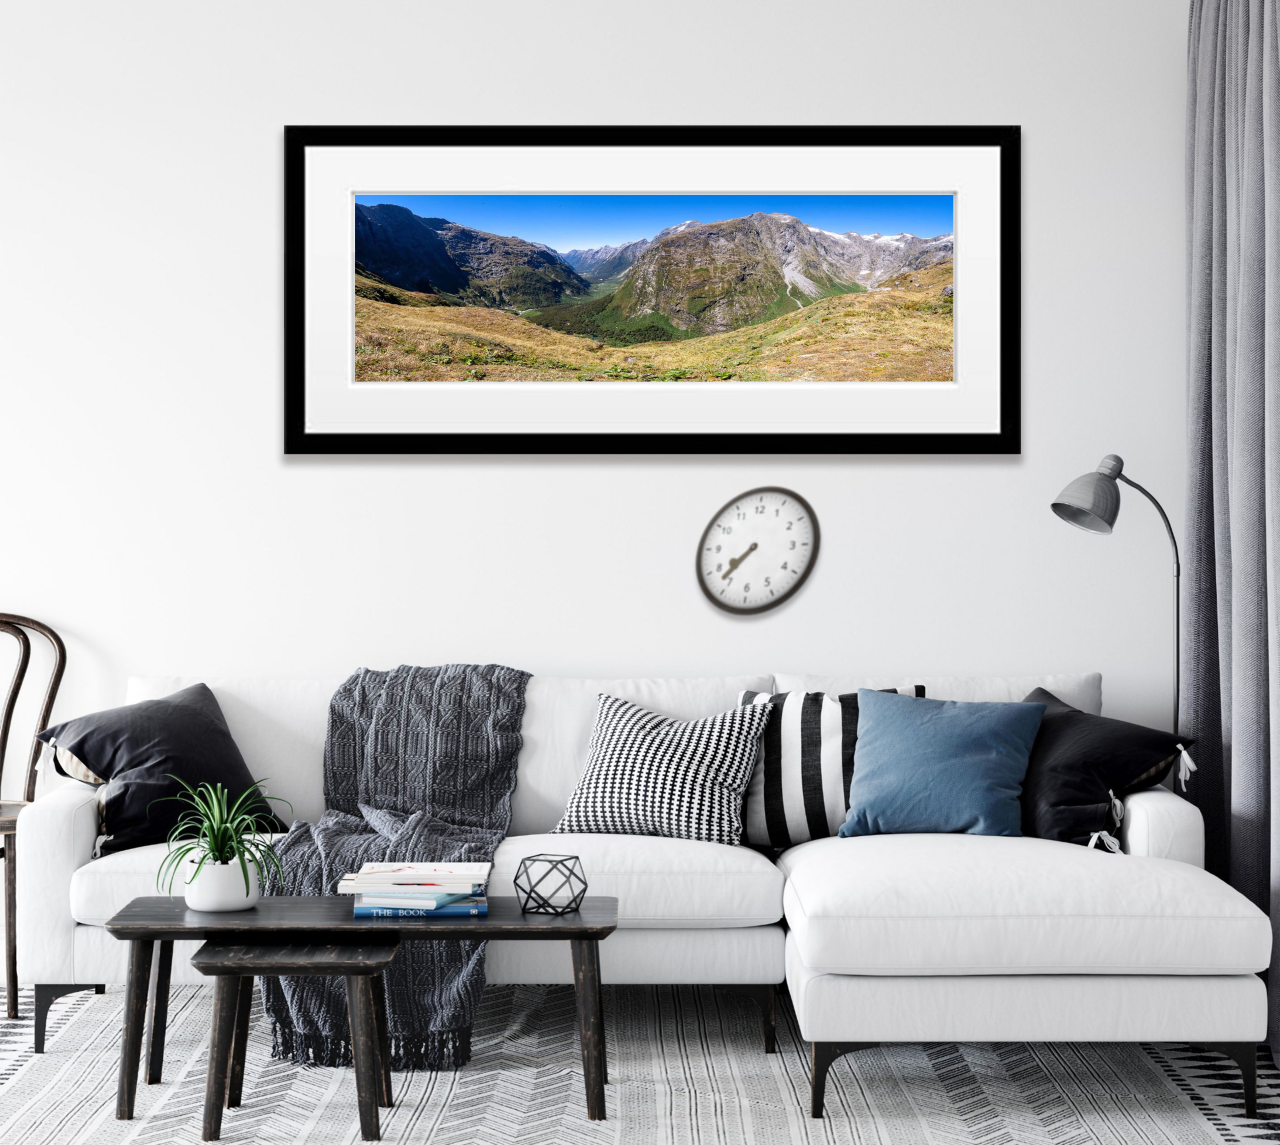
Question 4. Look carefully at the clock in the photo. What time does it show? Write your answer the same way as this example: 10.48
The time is 7.37
